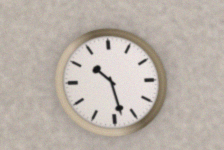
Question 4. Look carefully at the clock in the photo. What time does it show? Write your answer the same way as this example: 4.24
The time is 10.28
